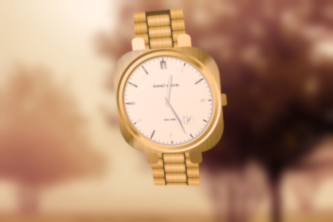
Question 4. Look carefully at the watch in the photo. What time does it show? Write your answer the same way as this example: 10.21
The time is 12.26
